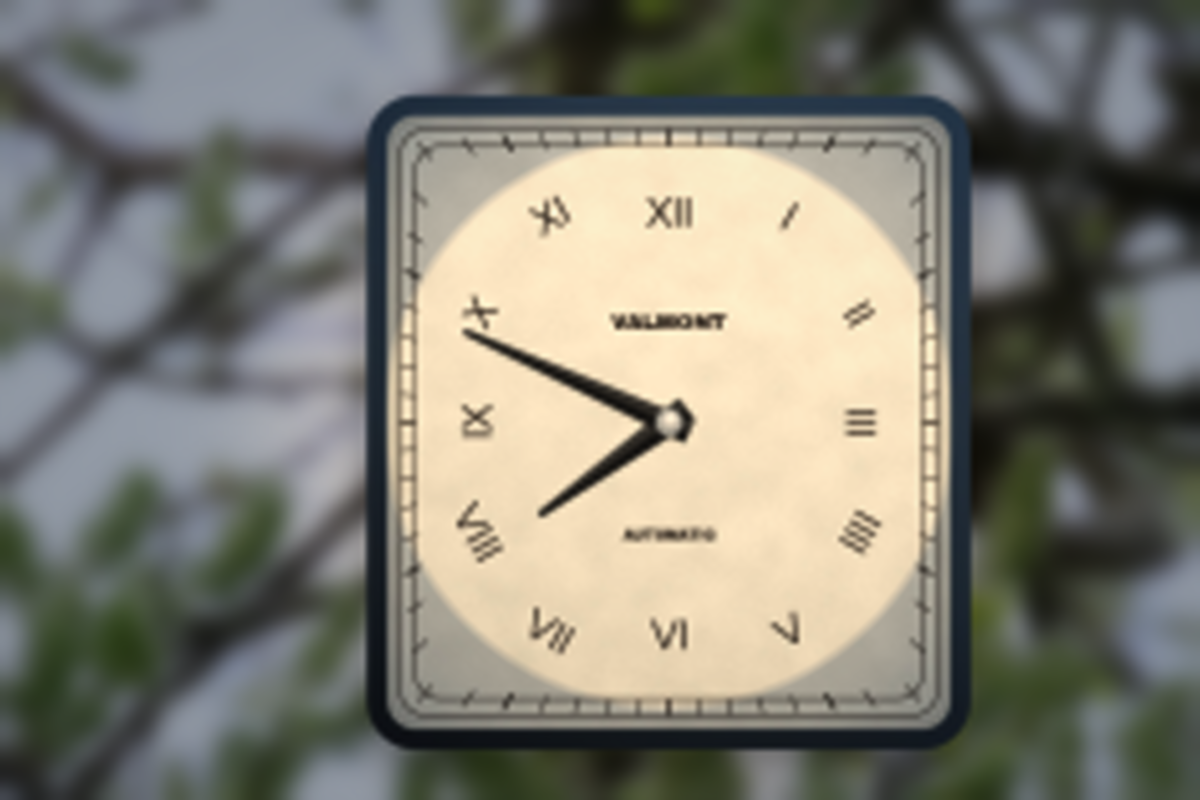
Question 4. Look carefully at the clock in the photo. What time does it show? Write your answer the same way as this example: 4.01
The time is 7.49
